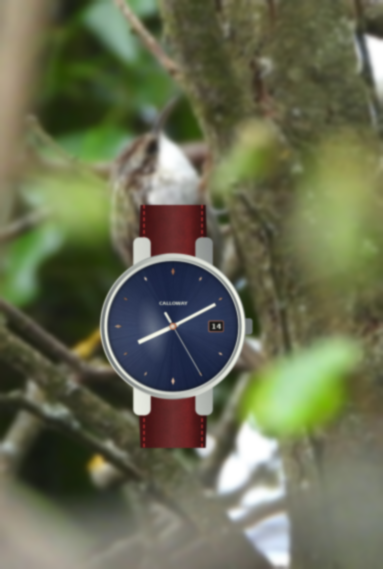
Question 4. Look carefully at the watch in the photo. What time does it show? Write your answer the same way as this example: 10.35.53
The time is 8.10.25
